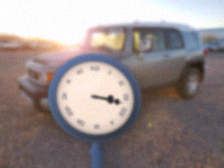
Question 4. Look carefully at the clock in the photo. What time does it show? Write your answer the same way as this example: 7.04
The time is 3.17
